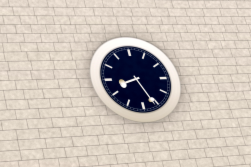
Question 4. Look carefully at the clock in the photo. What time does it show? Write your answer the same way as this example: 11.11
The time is 8.26
